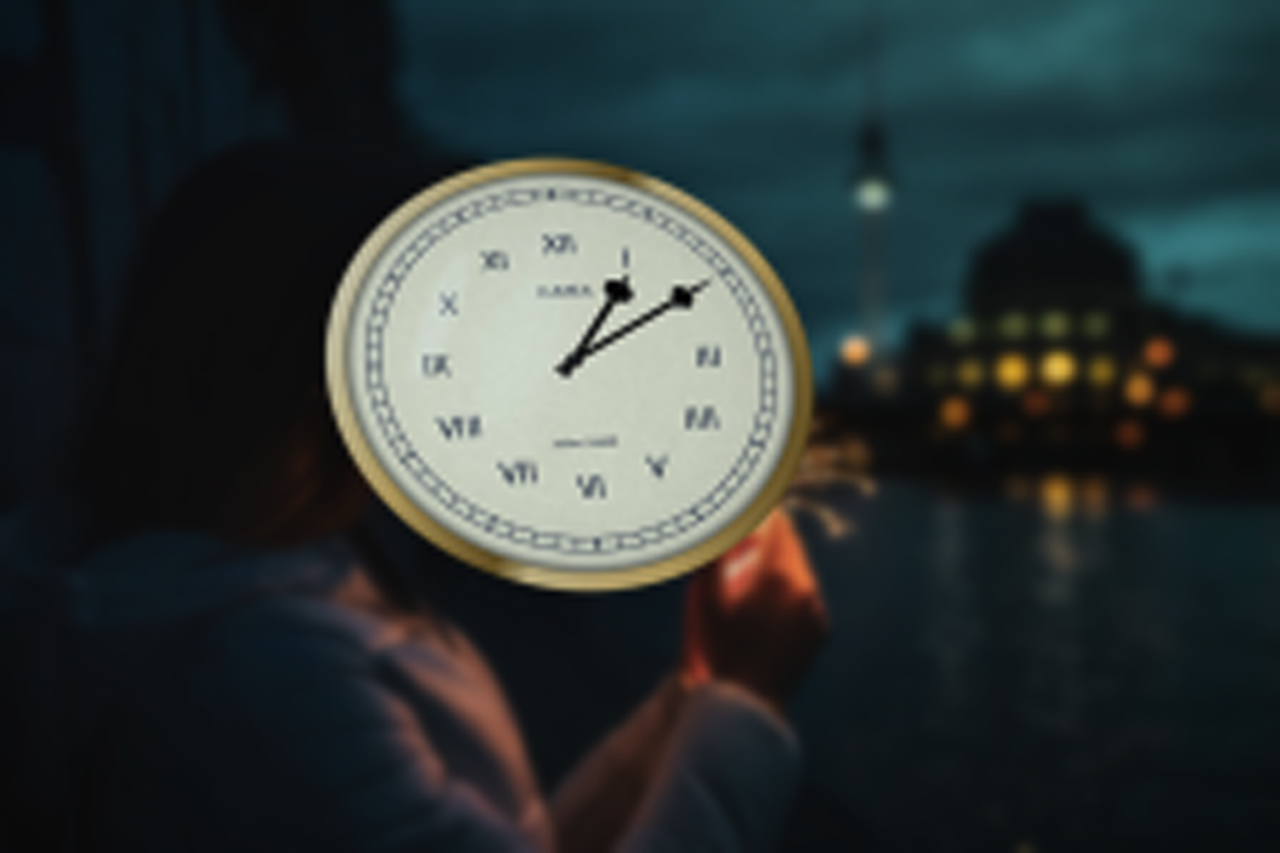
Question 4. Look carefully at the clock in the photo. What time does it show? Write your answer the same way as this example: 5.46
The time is 1.10
